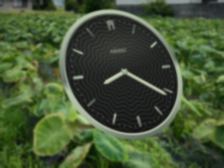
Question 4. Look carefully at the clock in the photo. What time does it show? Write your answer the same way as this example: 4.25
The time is 8.21
